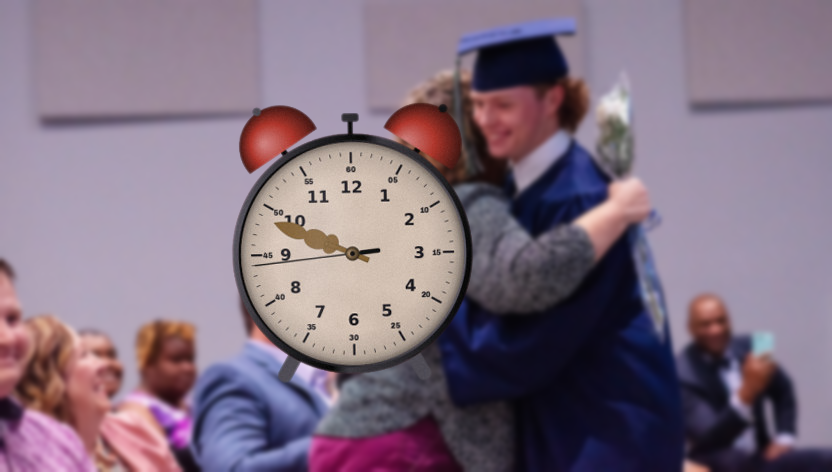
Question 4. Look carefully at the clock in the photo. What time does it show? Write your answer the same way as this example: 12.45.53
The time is 9.48.44
